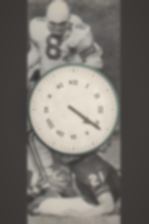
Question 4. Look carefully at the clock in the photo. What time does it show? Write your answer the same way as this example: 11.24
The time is 4.21
